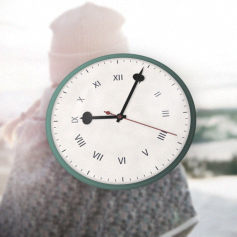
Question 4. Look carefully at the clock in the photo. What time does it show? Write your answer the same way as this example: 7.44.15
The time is 9.04.19
